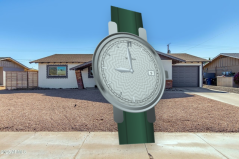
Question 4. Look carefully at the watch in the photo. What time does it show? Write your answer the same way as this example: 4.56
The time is 8.59
